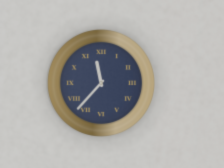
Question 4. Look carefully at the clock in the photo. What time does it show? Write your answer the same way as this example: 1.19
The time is 11.37
